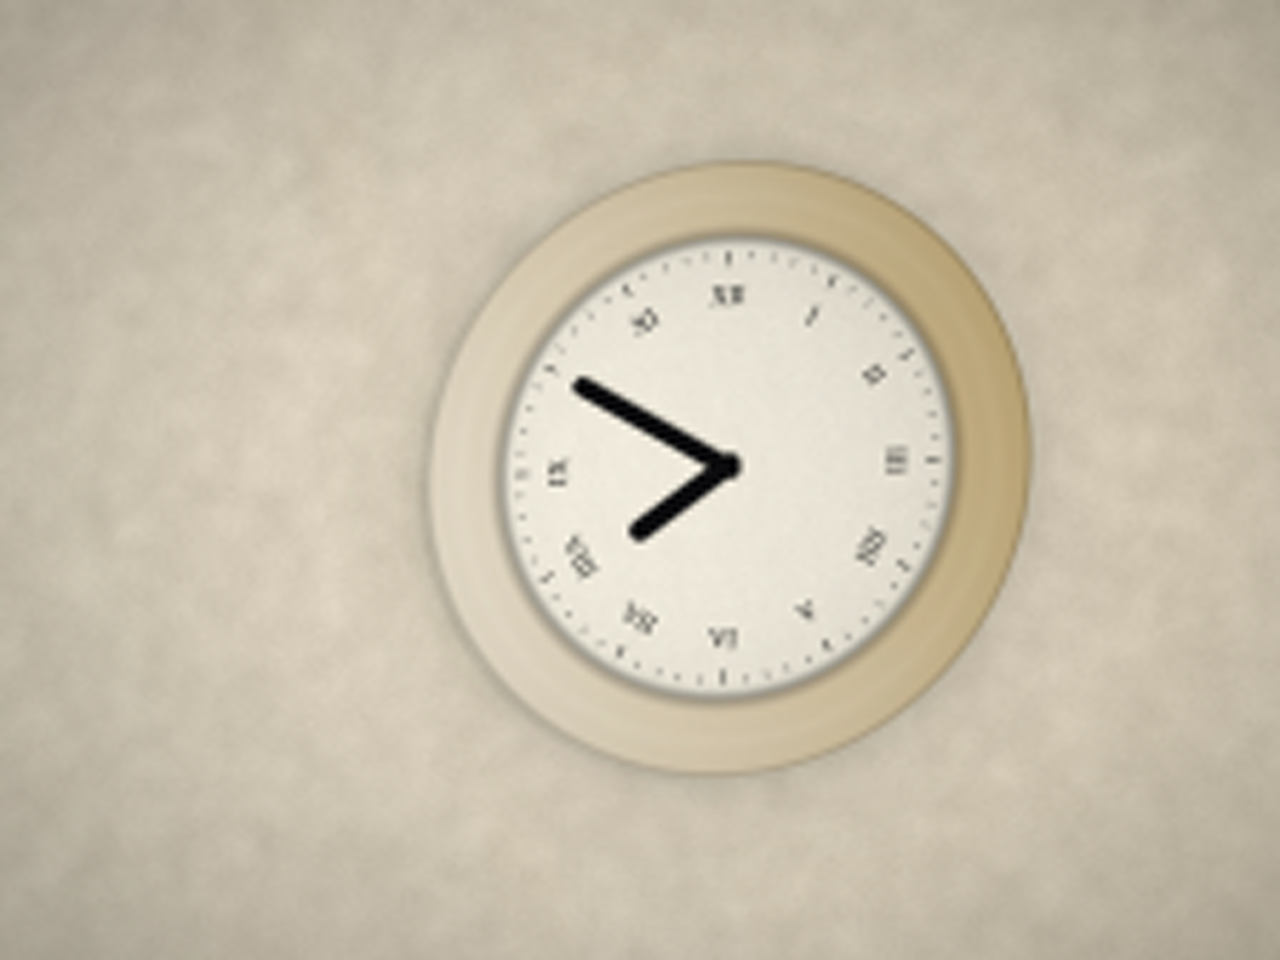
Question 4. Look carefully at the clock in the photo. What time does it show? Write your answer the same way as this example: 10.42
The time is 7.50
